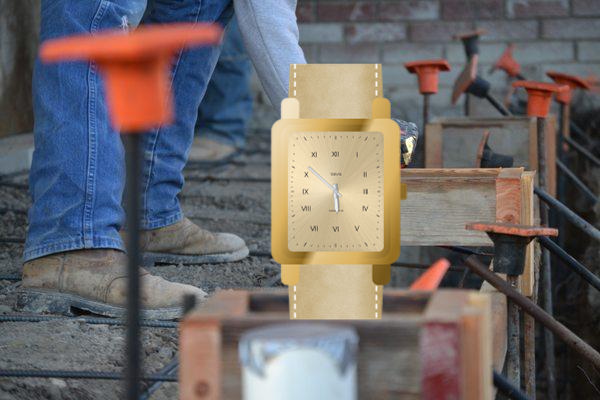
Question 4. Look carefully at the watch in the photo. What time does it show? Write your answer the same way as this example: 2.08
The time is 5.52
